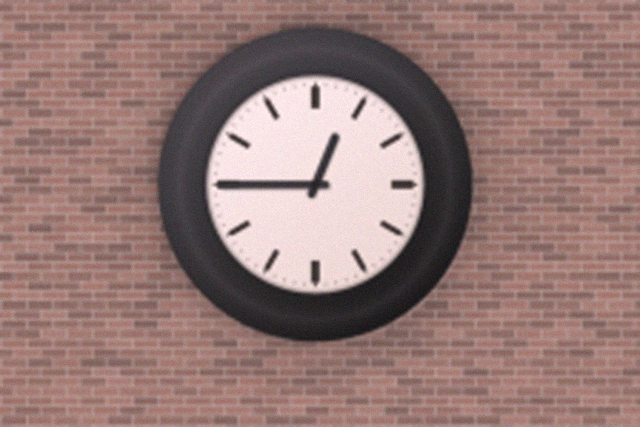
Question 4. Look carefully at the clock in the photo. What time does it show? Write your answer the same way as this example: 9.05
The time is 12.45
